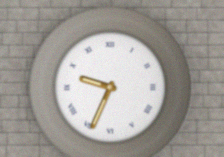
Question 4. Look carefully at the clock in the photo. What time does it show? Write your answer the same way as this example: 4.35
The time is 9.34
